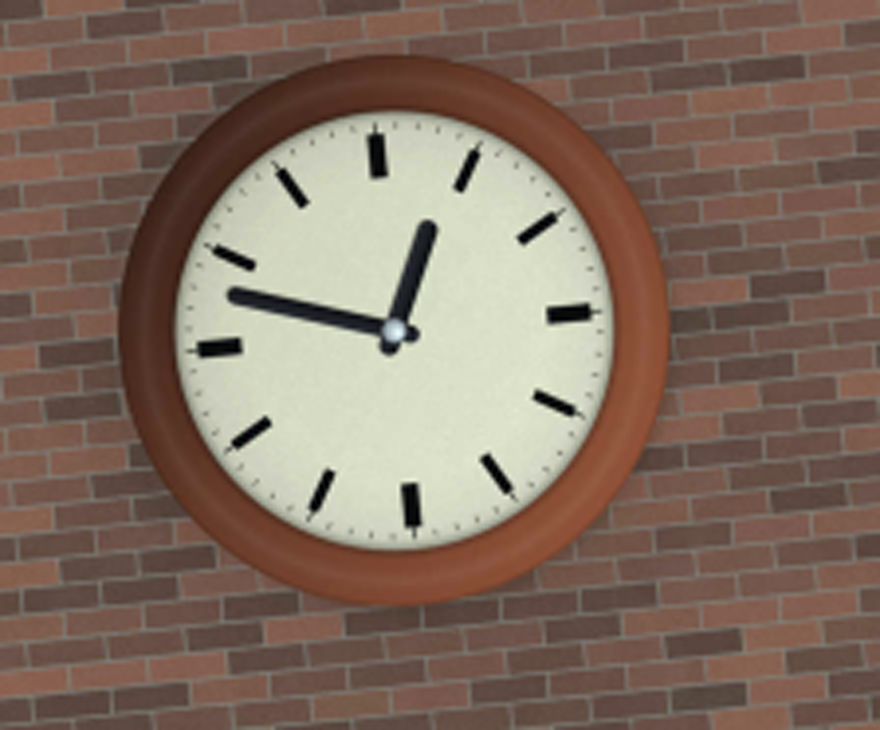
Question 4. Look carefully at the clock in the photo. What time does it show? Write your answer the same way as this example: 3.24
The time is 12.48
